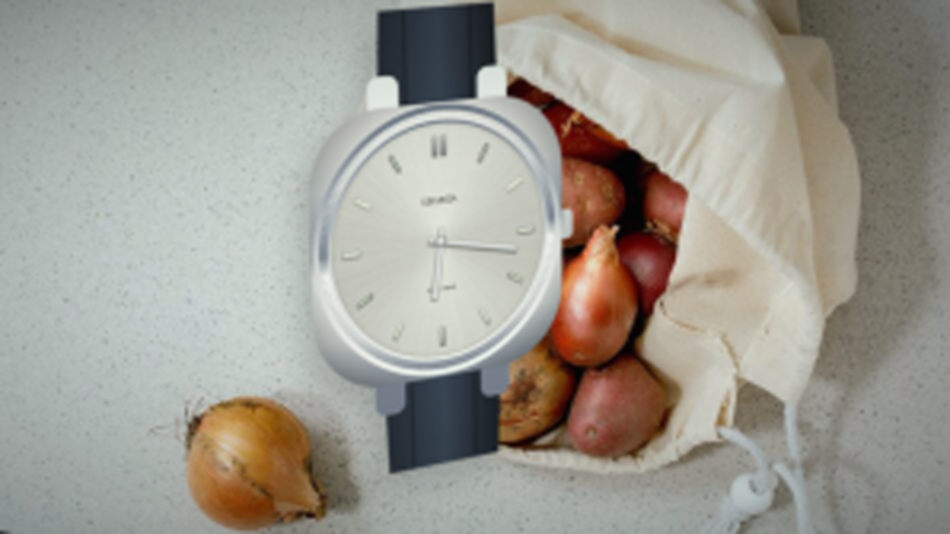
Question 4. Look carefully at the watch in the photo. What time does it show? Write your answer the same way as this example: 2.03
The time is 6.17
